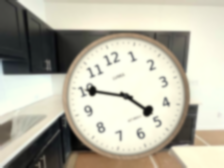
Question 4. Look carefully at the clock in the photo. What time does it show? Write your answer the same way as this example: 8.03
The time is 4.50
